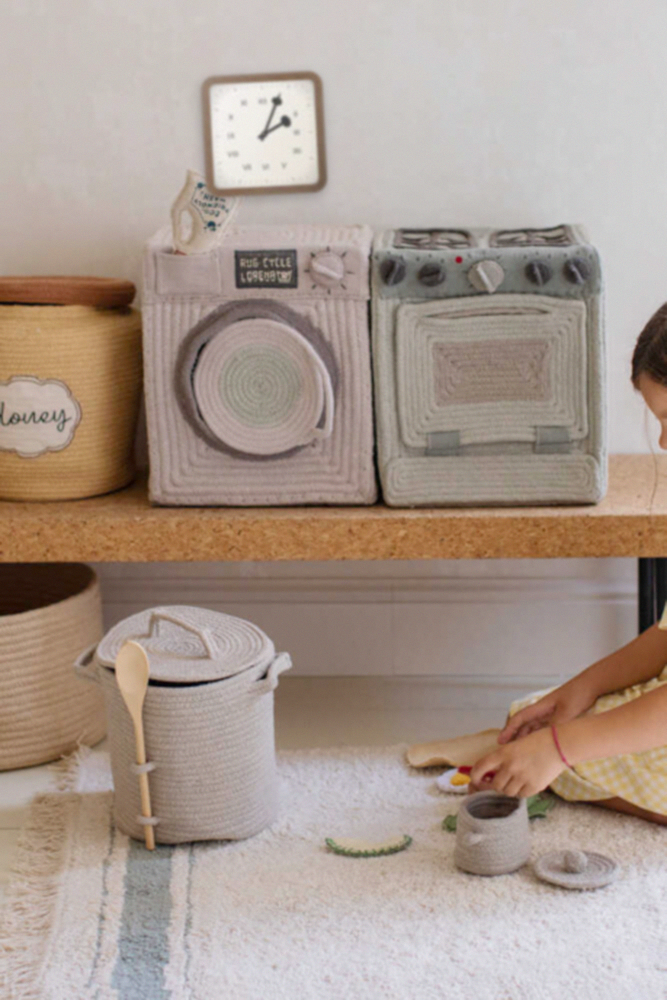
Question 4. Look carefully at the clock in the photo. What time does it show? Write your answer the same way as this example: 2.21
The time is 2.04
